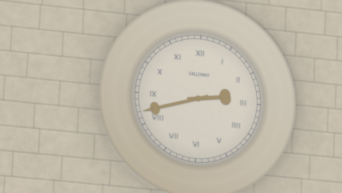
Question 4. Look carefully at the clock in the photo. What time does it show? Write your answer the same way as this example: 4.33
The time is 2.42
